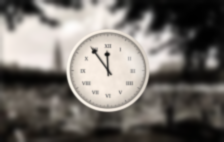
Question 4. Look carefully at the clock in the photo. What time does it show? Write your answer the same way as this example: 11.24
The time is 11.54
